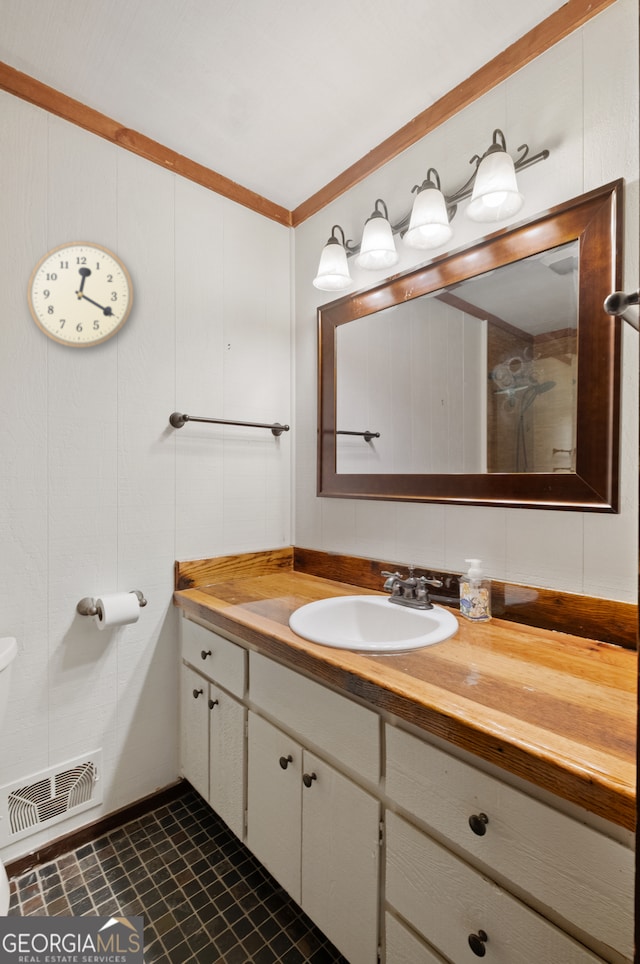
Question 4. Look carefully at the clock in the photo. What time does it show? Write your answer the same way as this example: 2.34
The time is 12.20
